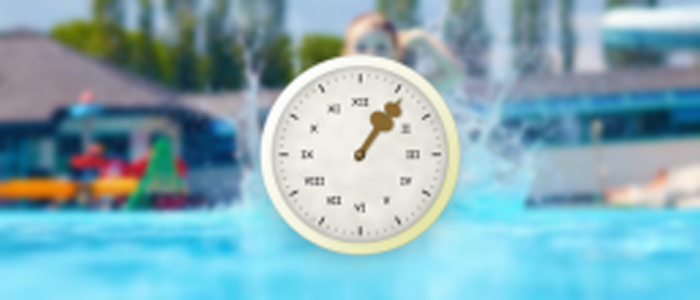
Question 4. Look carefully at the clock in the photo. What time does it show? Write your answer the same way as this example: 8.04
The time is 1.06
